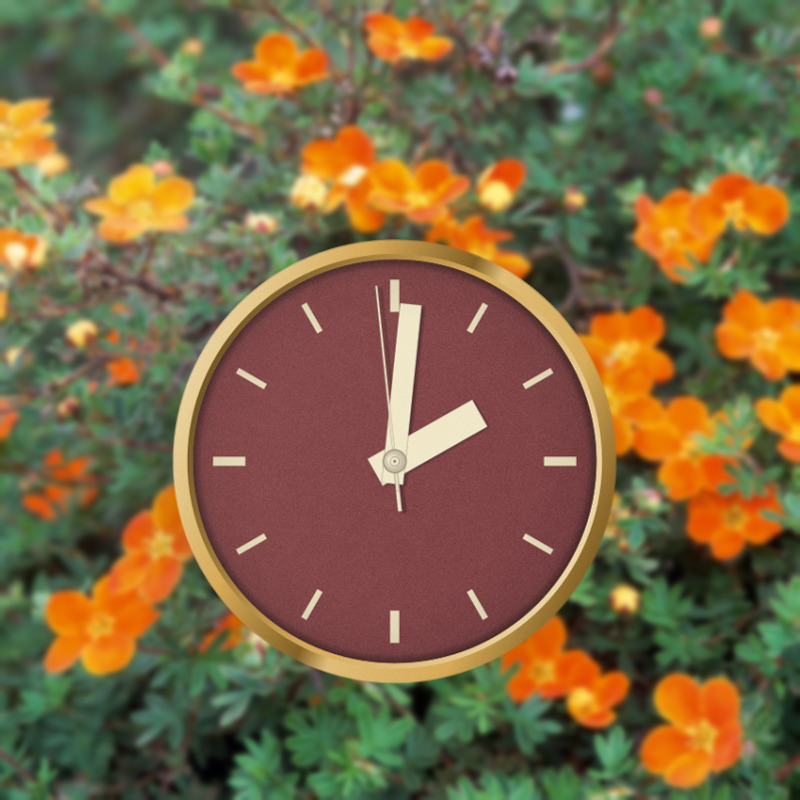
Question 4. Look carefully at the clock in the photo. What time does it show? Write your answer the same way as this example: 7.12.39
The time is 2.00.59
